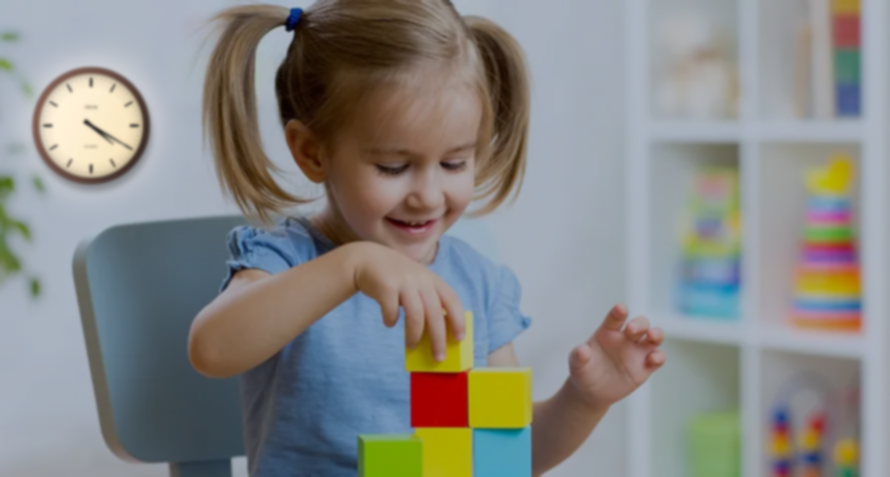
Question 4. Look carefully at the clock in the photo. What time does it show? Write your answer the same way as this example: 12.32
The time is 4.20
